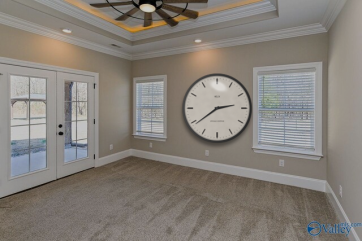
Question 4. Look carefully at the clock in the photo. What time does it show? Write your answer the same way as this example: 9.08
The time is 2.39
